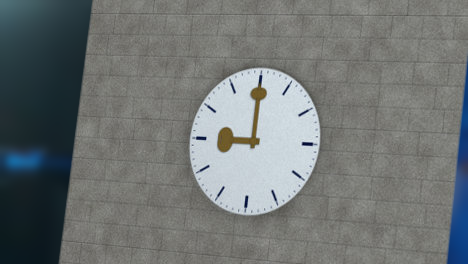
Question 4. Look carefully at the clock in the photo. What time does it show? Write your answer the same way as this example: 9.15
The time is 9.00
